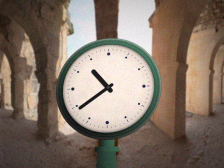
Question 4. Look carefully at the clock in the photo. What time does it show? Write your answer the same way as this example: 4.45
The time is 10.39
